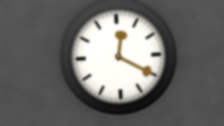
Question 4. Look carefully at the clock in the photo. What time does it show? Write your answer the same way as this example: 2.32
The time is 12.20
